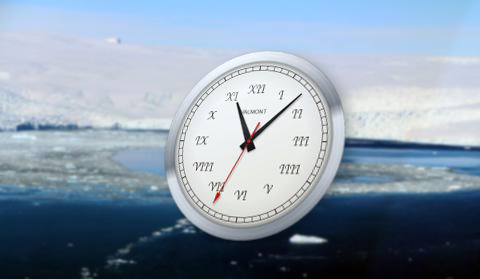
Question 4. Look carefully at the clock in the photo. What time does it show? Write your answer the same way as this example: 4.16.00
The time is 11.07.34
